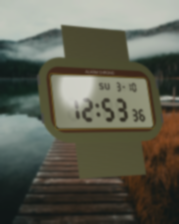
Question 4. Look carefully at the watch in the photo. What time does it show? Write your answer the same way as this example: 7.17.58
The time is 12.53.36
